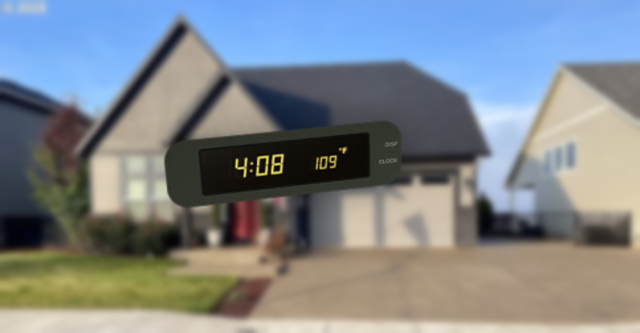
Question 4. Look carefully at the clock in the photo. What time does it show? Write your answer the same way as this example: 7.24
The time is 4.08
